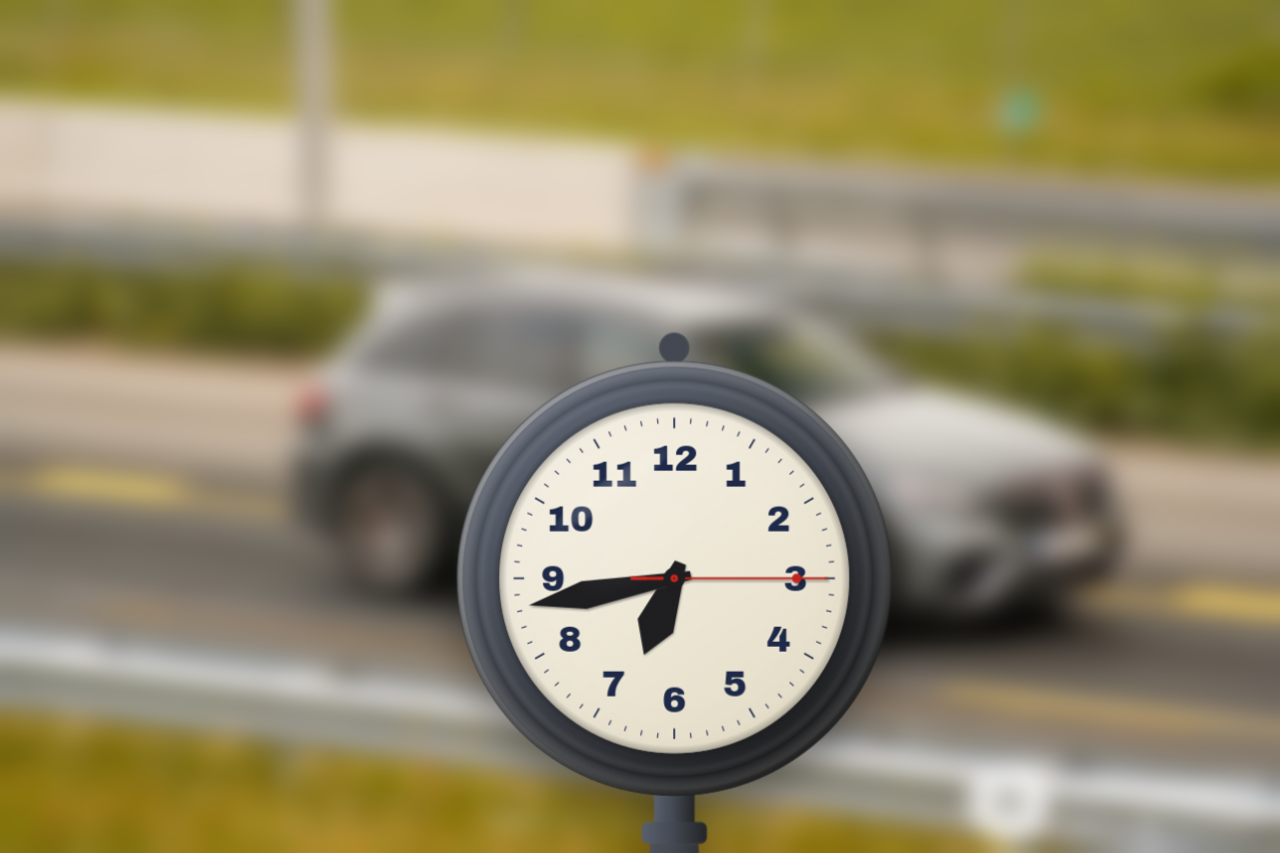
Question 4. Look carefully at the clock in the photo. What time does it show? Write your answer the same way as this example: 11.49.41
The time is 6.43.15
